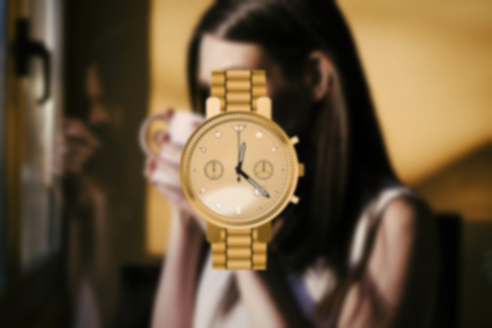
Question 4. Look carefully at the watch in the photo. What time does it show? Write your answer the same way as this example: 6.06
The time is 12.22
